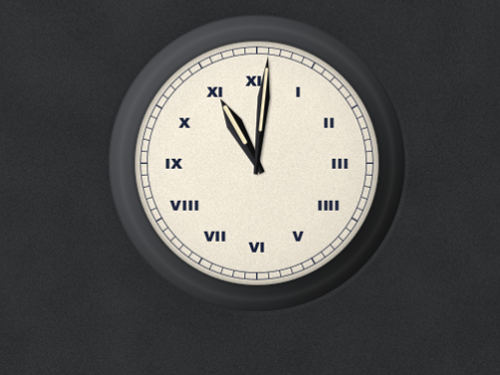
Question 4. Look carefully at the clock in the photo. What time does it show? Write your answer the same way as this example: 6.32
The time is 11.01
